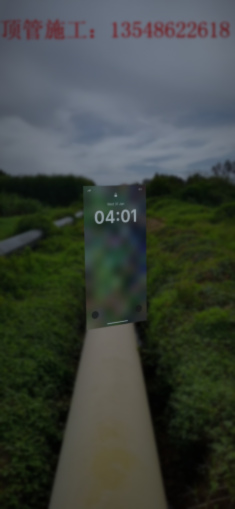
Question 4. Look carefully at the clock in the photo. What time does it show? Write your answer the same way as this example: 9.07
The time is 4.01
